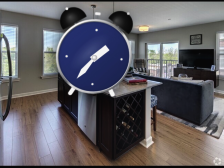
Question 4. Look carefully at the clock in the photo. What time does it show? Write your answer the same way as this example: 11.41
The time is 1.36
